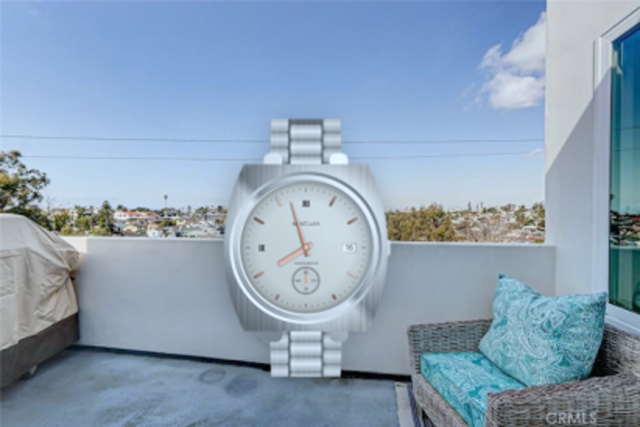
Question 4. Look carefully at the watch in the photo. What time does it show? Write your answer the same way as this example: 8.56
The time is 7.57
